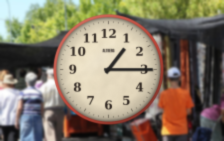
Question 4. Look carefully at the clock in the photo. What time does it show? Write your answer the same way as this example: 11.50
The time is 1.15
